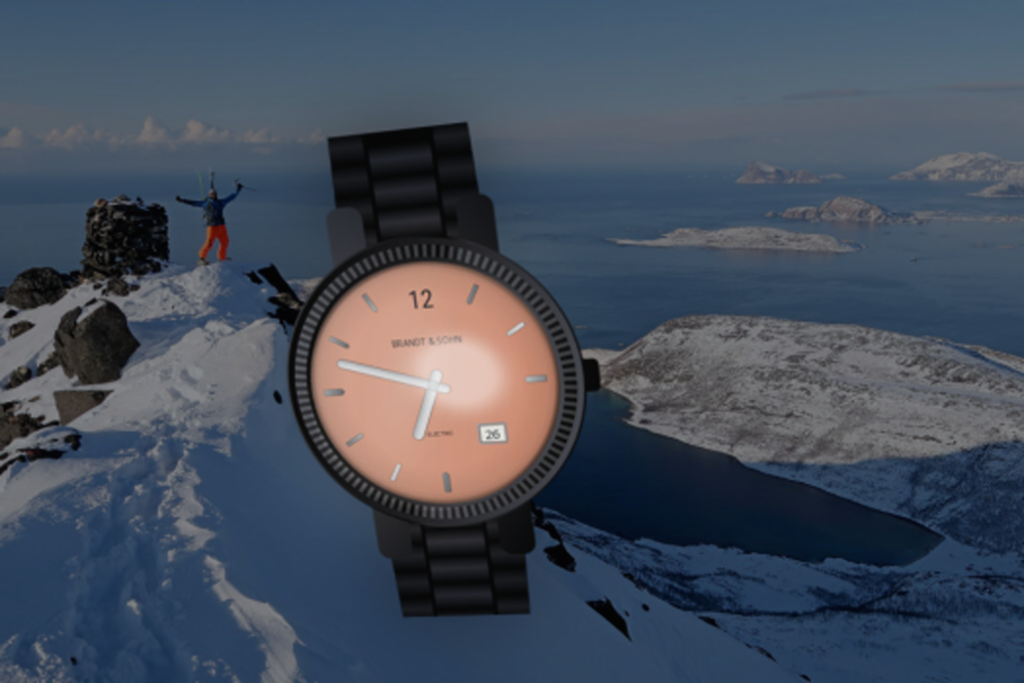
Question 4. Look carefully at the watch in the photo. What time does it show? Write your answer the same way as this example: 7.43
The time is 6.48
